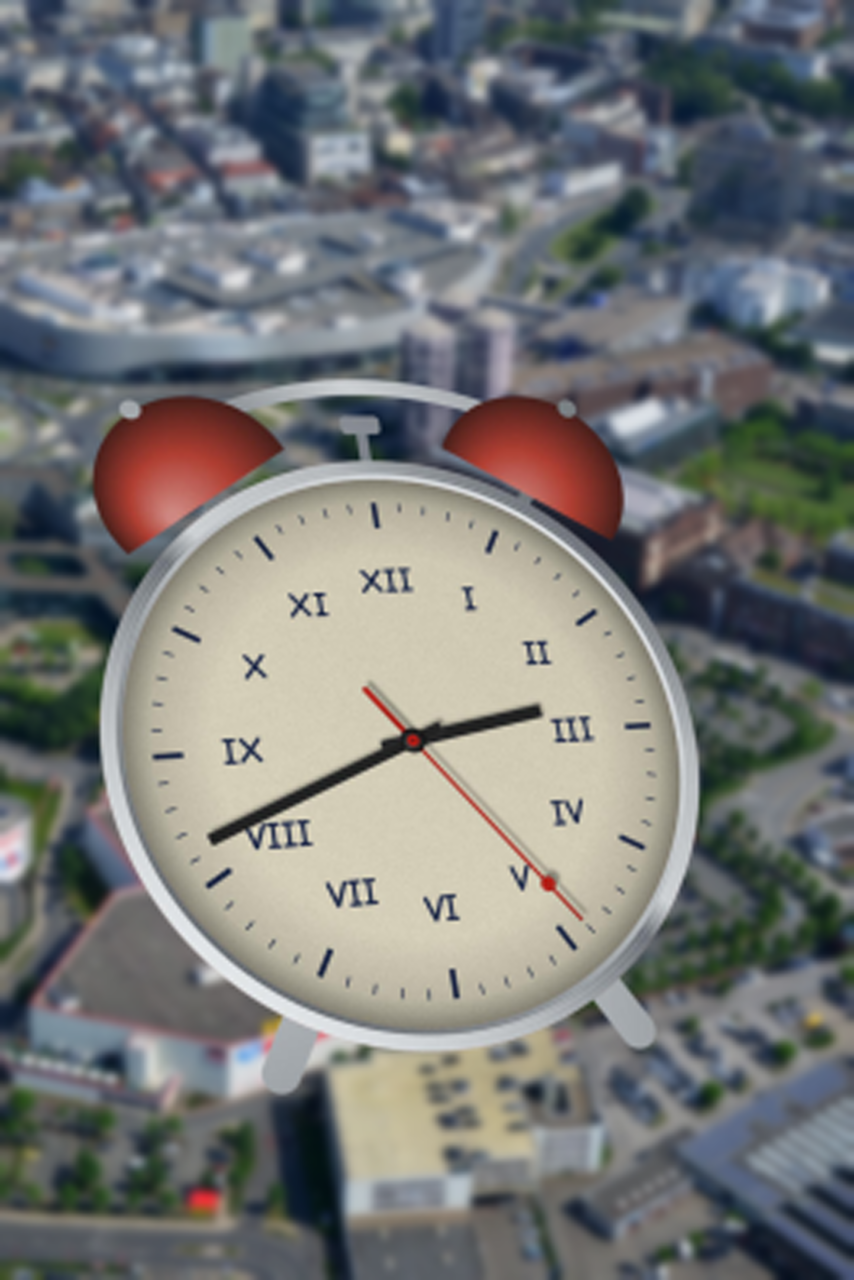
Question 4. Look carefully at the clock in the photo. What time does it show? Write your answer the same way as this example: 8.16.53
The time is 2.41.24
